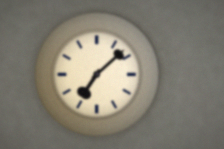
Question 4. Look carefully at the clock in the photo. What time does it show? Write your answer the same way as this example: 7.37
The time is 7.08
